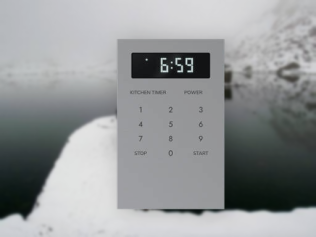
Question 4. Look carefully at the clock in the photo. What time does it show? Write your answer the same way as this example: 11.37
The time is 6.59
